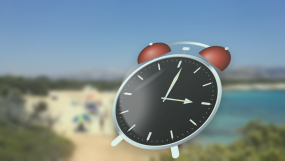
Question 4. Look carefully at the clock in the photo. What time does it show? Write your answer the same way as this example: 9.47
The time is 3.01
